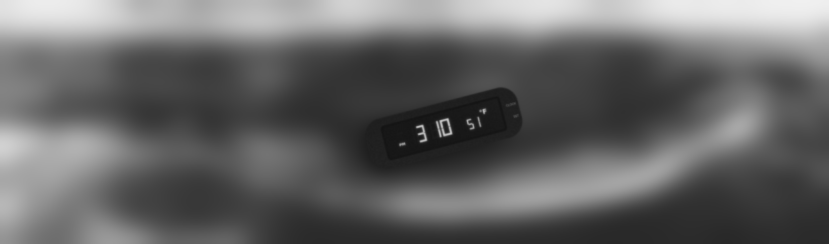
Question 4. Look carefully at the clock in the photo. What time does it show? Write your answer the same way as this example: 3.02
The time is 3.10
